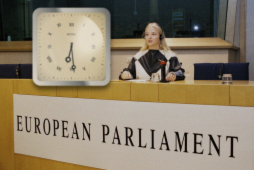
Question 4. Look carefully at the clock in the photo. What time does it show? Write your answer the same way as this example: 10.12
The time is 6.29
